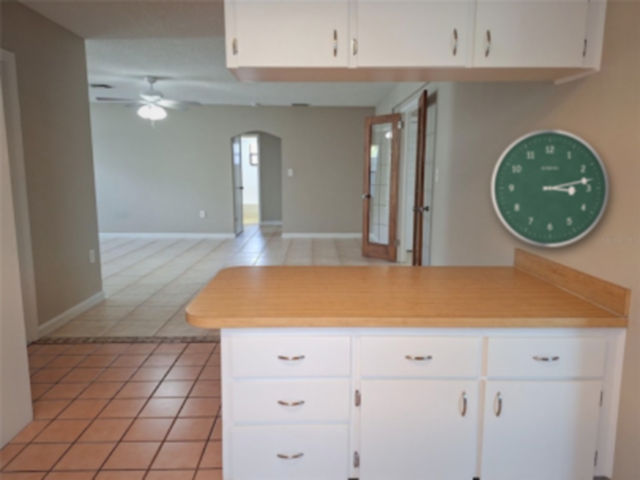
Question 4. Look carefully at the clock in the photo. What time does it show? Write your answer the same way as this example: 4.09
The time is 3.13
